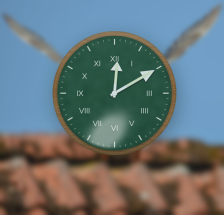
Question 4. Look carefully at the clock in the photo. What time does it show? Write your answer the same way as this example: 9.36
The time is 12.10
